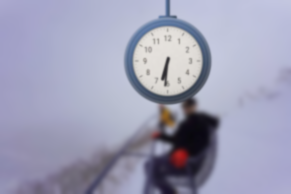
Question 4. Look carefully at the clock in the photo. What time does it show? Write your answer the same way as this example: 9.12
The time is 6.31
